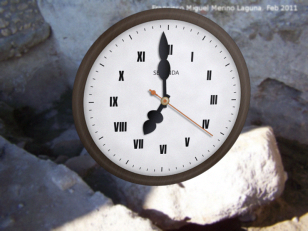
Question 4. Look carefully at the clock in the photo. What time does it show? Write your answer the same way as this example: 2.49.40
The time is 6.59.21
